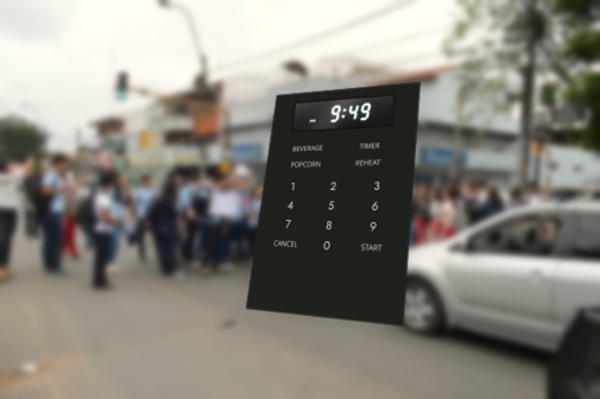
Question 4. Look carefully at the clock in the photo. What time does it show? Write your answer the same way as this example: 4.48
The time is 9.49
